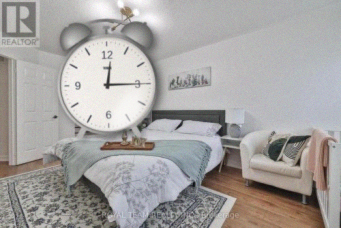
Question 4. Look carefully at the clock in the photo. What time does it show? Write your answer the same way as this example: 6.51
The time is 12.15
